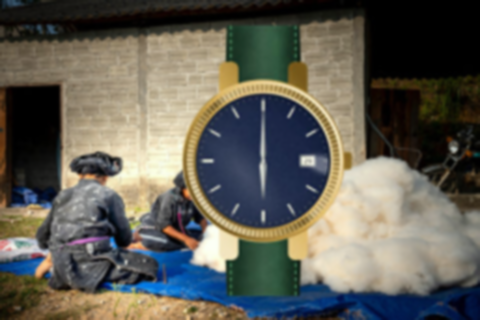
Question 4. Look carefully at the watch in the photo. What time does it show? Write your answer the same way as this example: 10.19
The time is 6.00
